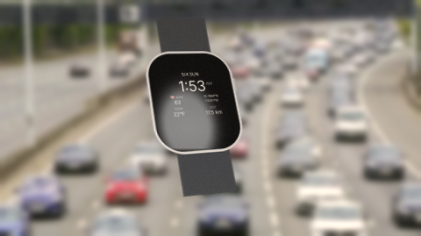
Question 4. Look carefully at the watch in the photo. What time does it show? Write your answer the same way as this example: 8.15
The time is 1.53
